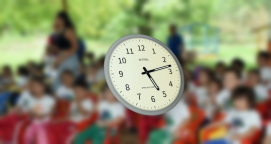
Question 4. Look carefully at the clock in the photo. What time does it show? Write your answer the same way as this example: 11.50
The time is 5.13
